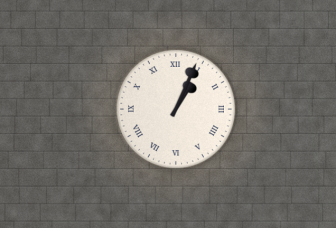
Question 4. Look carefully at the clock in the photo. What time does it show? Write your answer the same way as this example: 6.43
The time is 1.04
